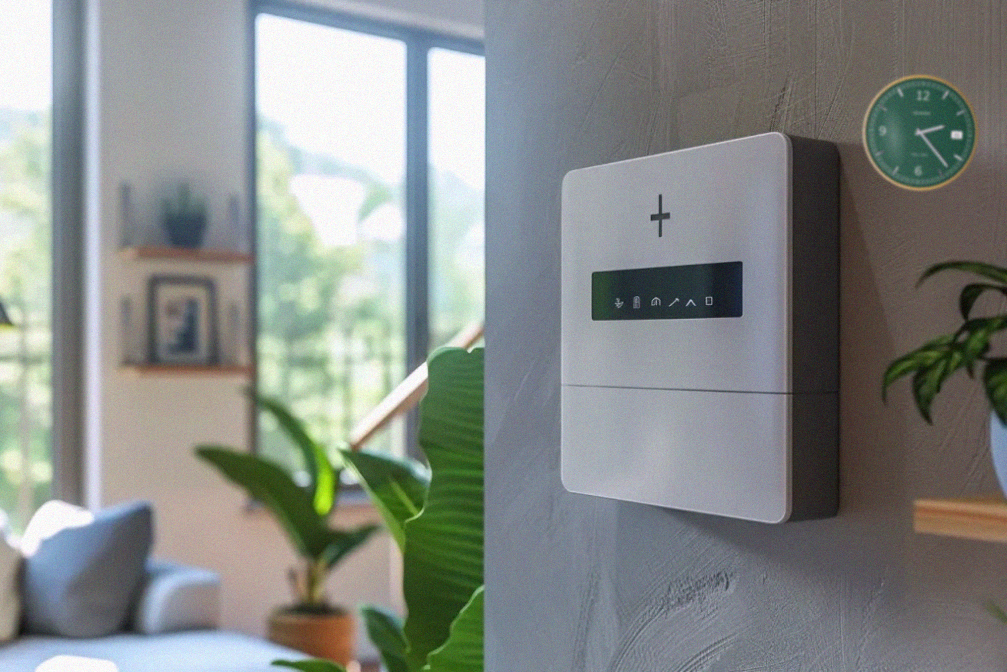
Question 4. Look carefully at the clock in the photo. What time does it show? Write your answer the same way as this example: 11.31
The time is 2.23
